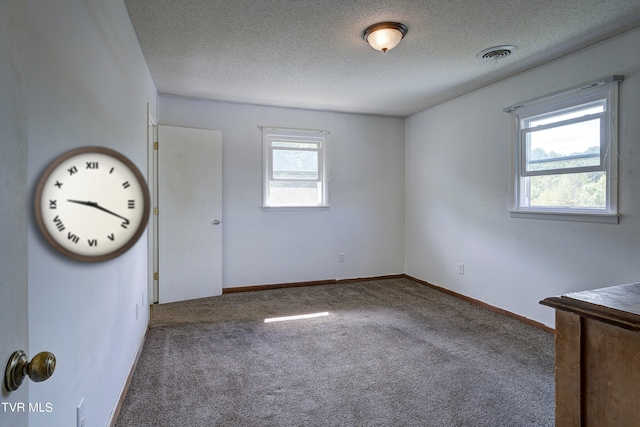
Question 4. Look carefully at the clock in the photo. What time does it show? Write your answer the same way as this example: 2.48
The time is 9.19
